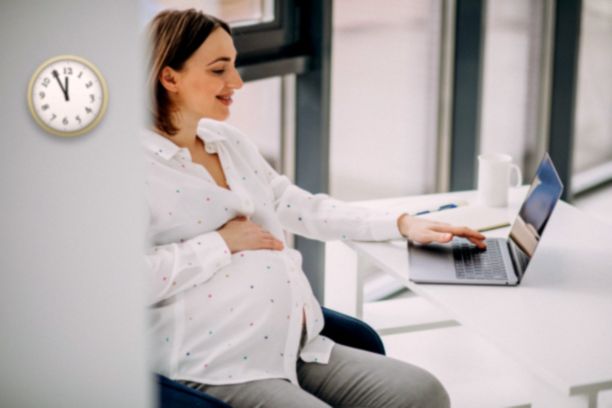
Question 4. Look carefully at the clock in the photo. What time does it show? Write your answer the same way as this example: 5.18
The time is 11.55
